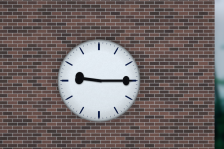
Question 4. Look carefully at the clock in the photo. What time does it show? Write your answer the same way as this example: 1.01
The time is 9.15
